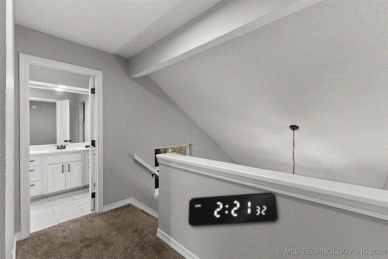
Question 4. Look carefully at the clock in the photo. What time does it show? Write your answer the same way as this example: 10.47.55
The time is 2.21.32
